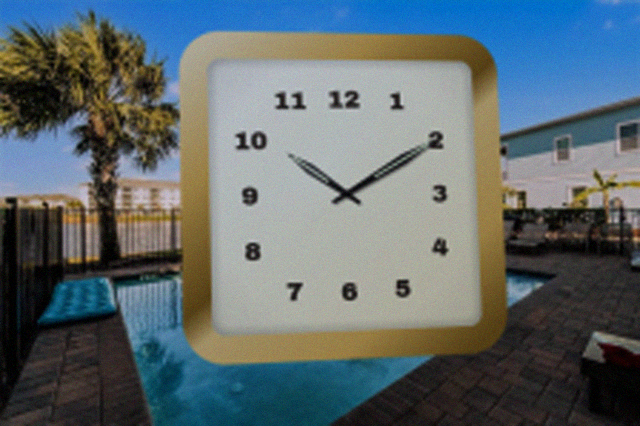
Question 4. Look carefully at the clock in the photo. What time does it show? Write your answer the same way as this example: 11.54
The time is 10.10
